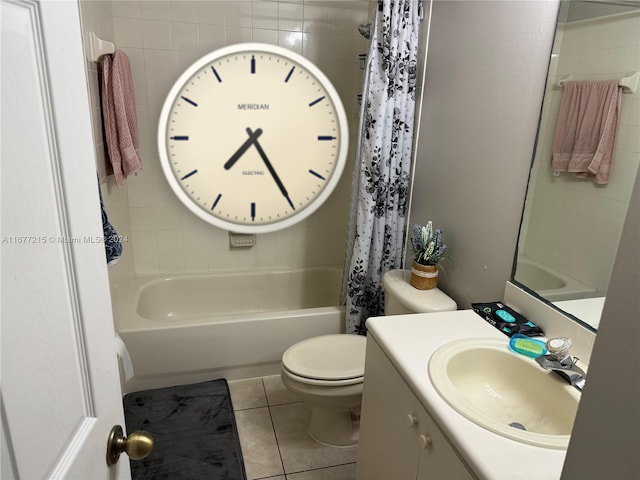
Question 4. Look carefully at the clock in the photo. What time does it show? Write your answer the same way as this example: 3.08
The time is 7.25
